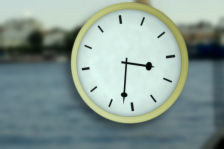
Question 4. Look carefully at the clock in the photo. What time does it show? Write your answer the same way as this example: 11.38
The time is 3.32
